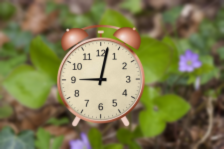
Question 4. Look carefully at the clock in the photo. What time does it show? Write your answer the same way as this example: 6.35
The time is 9.02
